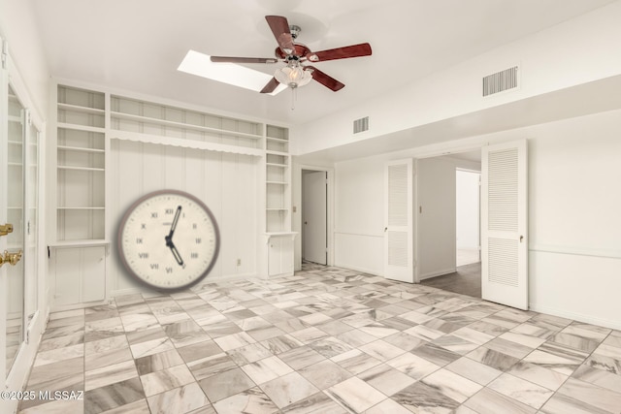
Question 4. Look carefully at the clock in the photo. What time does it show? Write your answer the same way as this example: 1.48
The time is 5.03
